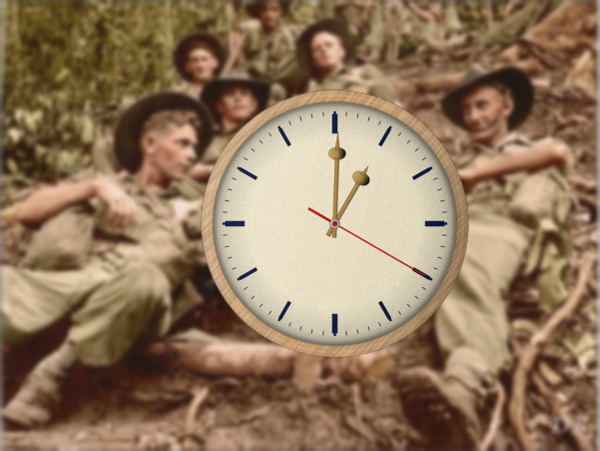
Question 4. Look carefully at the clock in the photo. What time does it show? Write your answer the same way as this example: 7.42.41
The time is 1.00.20
